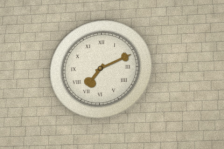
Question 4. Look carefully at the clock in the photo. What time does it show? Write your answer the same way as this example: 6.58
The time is 7.11
